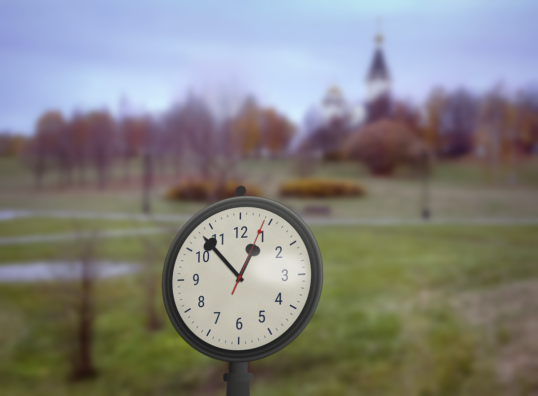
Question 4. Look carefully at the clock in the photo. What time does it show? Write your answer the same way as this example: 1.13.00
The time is 12.53.04
